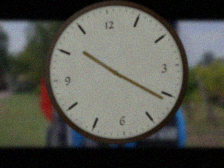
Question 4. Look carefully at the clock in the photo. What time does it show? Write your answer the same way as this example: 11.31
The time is 10.21
